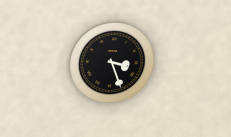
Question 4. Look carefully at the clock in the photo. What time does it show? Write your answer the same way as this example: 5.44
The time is 3.26
